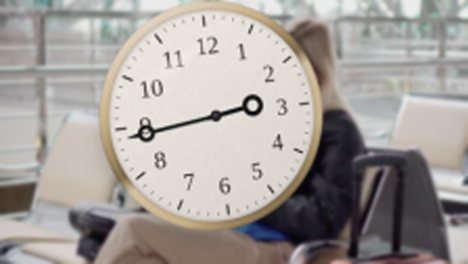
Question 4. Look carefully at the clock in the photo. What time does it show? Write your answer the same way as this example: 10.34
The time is 2.44
